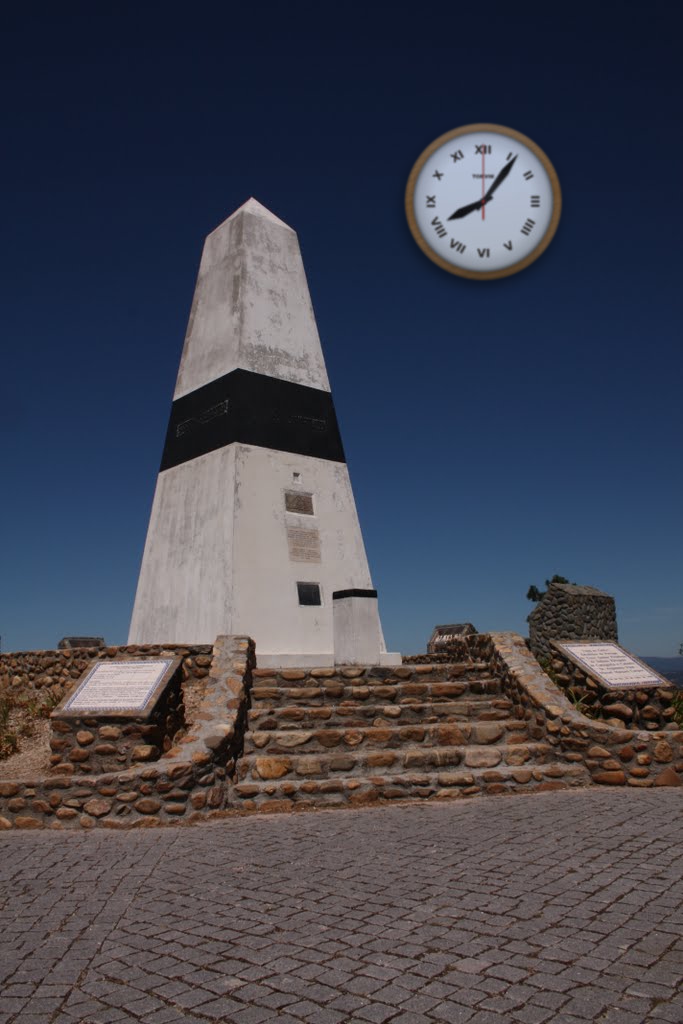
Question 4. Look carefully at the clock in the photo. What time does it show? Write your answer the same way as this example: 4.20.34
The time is 8.06.00
